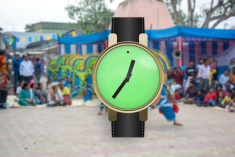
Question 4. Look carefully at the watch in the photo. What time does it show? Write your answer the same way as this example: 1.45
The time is 12.36
